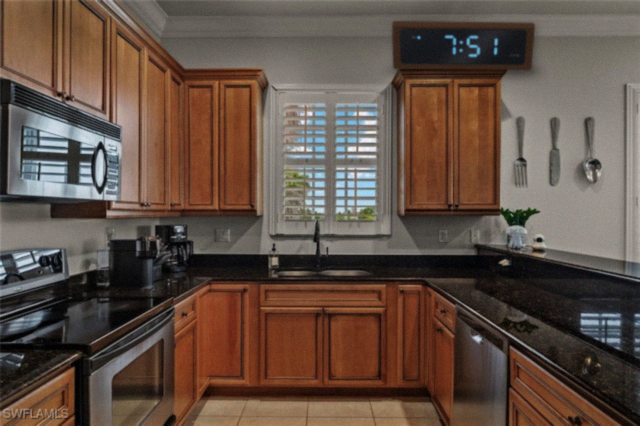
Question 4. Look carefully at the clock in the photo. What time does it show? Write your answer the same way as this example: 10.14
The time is 7.51
